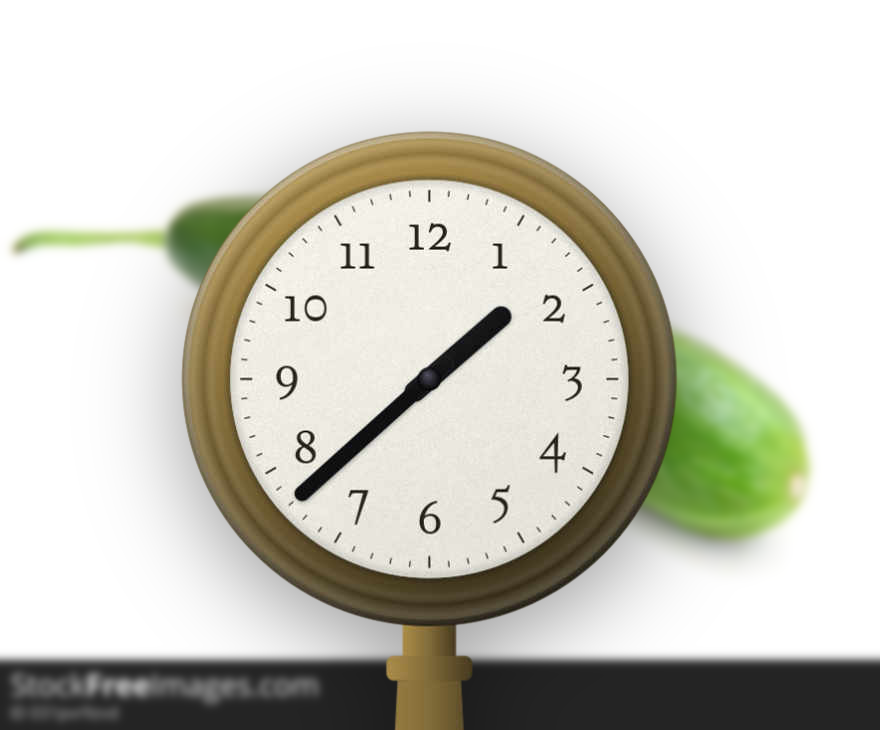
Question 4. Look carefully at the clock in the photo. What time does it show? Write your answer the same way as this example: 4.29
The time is 1.38
